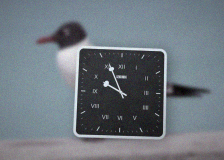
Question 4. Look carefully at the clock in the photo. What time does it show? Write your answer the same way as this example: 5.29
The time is 9.56
